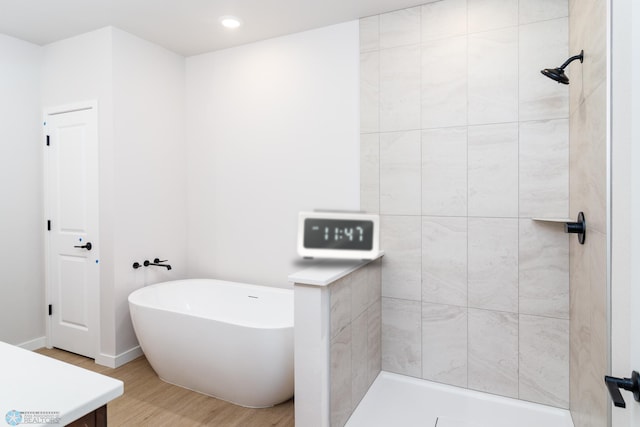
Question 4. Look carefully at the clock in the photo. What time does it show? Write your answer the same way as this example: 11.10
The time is 11.47
